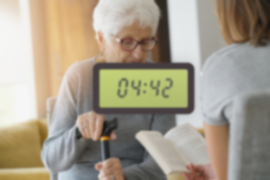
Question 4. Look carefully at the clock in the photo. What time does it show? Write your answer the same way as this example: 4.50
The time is 4.42
